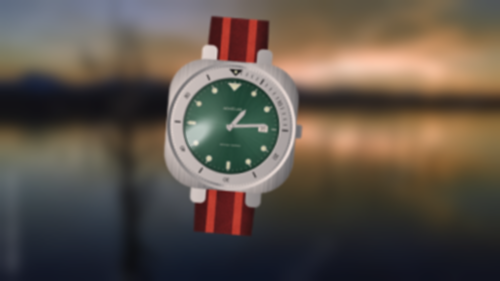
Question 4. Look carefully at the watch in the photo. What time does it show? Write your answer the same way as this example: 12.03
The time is 1.14
